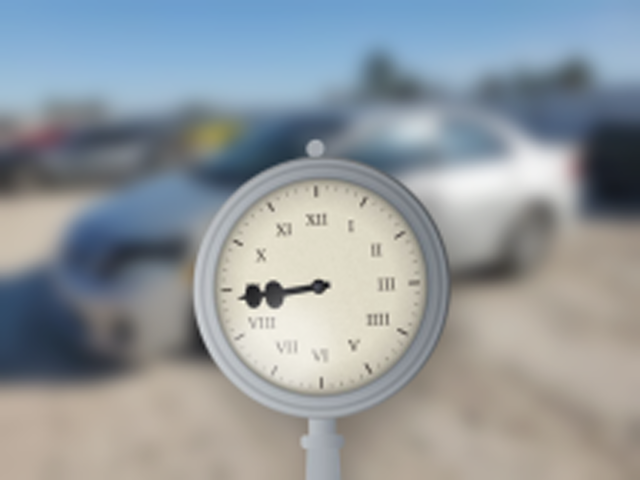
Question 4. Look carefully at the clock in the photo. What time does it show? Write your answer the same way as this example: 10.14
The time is 8.44
